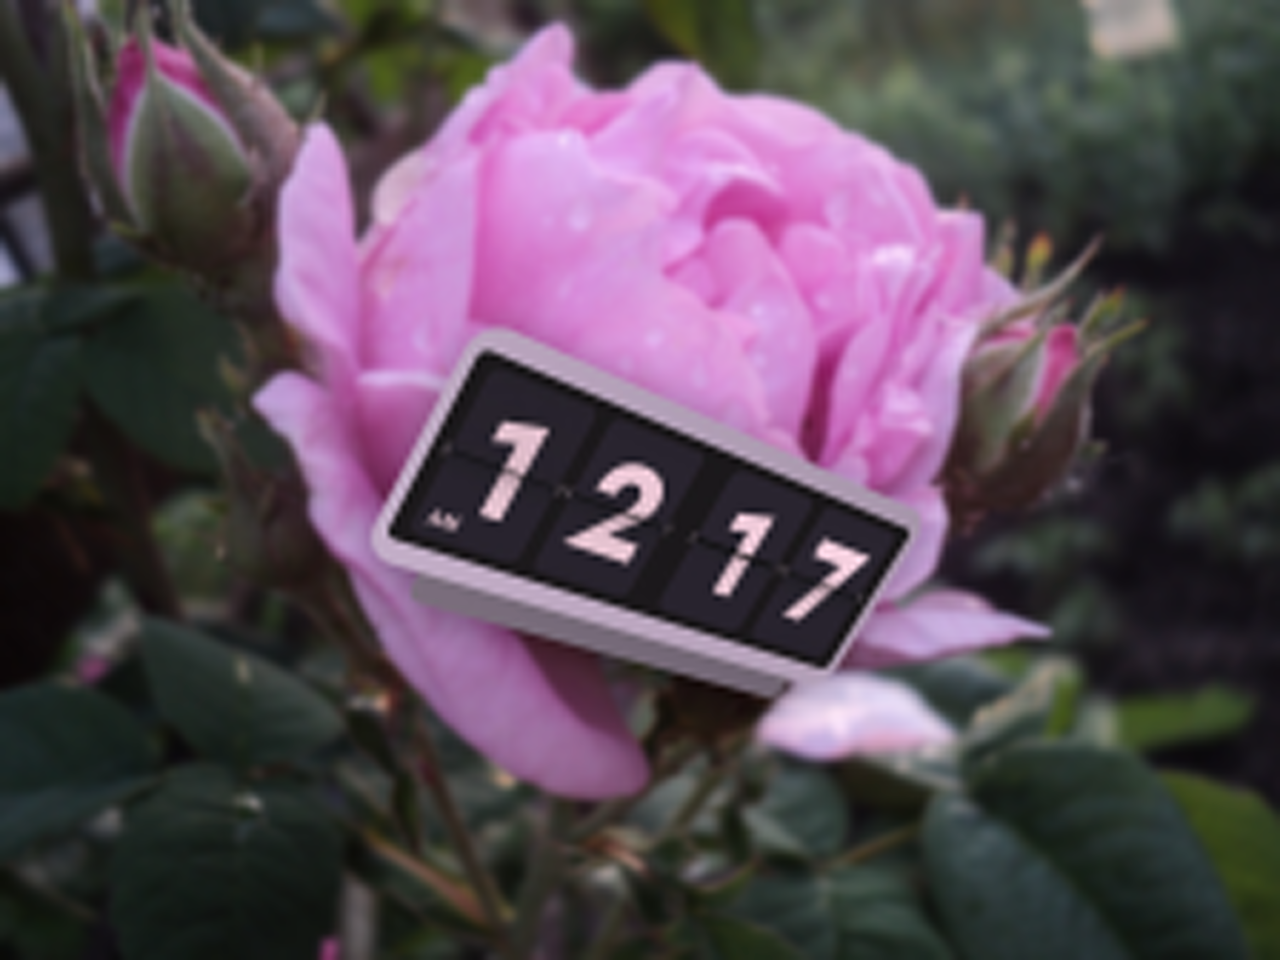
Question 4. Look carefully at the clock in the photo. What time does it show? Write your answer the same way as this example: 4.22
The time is 12.17
